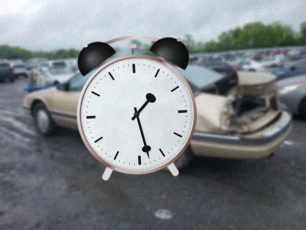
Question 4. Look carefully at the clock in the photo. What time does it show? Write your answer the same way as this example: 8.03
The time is 1.28
